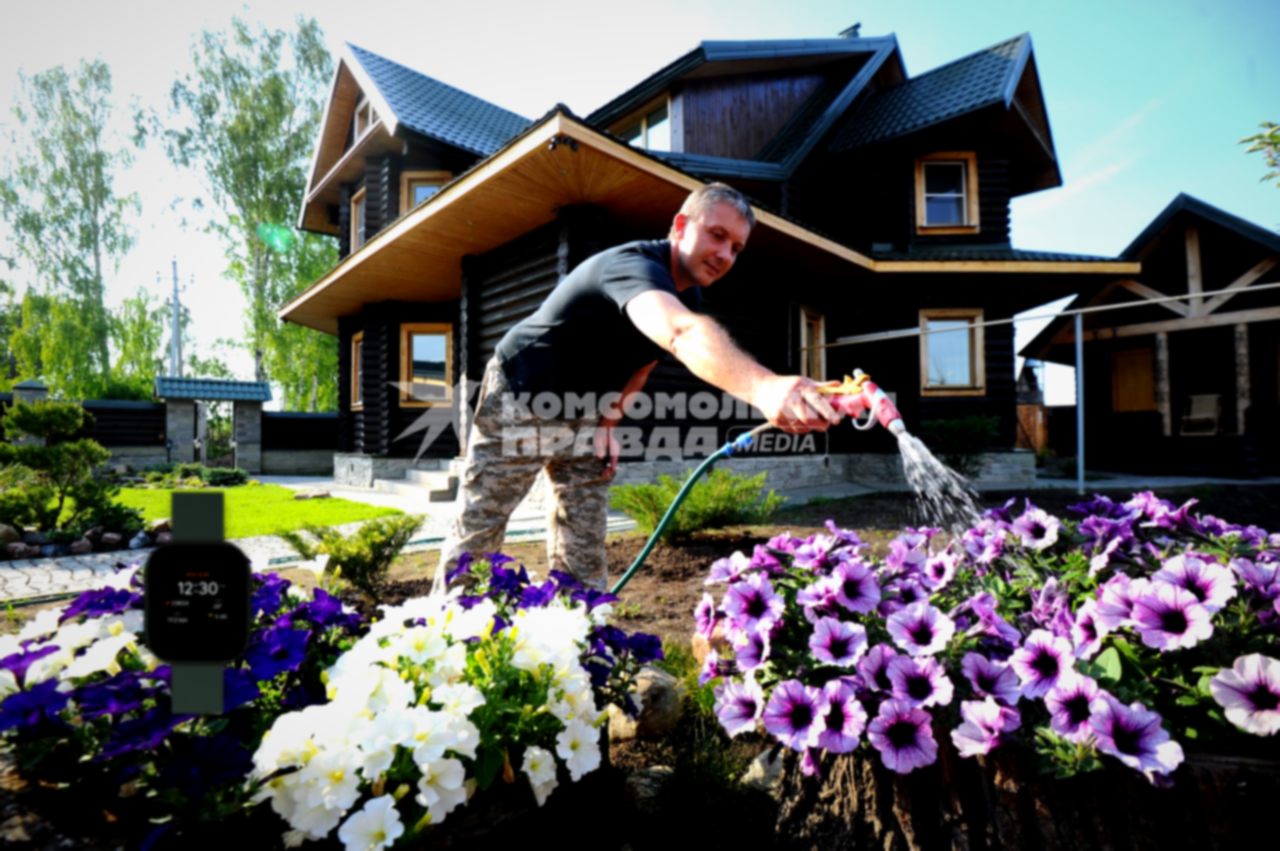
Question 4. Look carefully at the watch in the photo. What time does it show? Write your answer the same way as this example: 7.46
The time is 12.30
